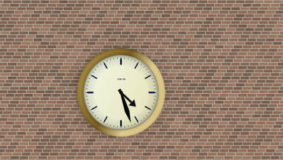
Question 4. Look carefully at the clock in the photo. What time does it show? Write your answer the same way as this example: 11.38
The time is 4.27
